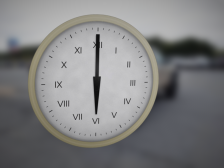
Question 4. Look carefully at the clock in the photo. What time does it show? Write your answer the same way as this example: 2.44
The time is 6.00
